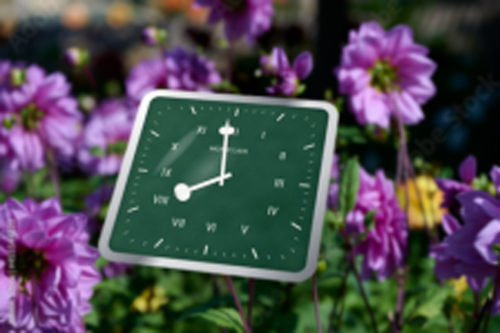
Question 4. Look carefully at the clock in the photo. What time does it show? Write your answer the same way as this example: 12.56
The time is 7.59
